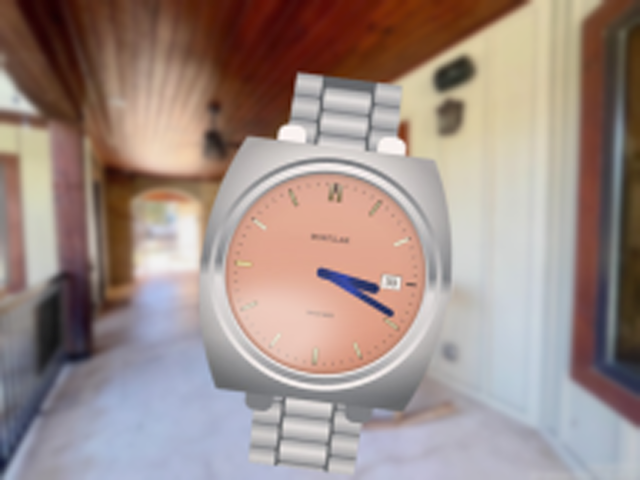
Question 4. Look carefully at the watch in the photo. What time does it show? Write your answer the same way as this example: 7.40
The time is 3.19
